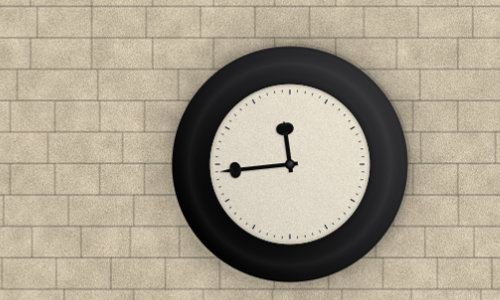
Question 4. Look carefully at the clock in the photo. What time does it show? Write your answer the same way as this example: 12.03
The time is 11.44
